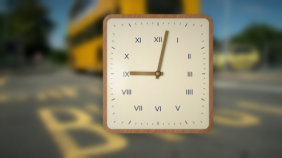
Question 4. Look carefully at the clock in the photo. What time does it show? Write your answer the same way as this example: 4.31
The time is 9.02
